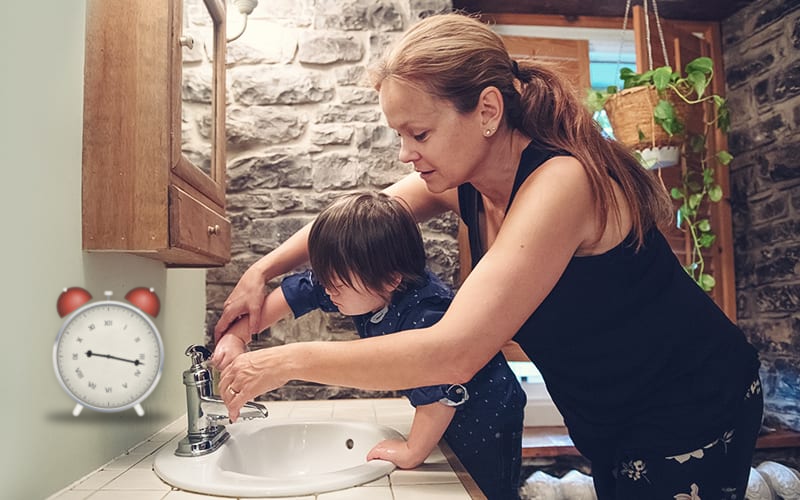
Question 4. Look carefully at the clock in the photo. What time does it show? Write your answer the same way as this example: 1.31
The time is 9.17
